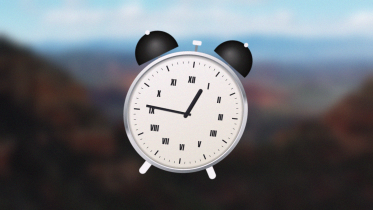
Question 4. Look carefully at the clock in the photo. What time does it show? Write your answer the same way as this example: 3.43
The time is 12.46
